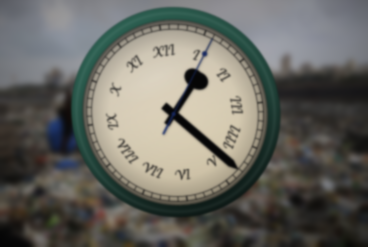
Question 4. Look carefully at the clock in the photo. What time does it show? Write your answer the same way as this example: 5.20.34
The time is 1.23.06
